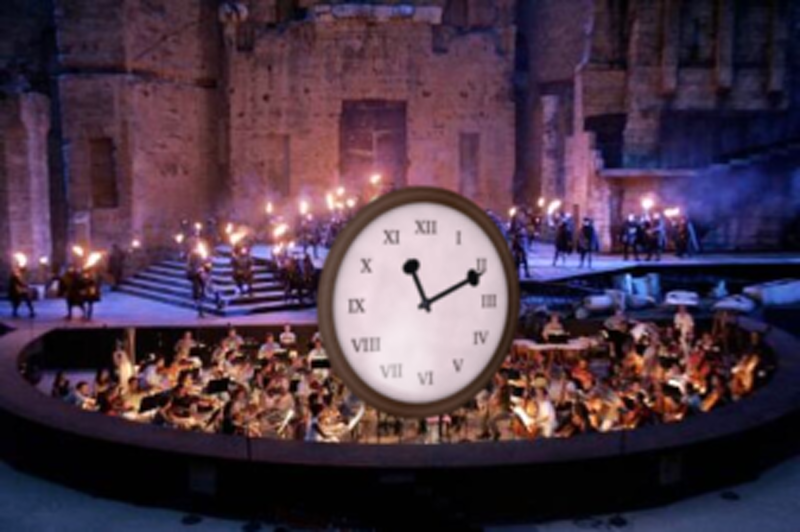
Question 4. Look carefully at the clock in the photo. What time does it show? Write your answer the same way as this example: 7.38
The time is 11.11
